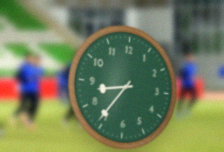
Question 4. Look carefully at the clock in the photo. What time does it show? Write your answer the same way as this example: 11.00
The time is 8.36
